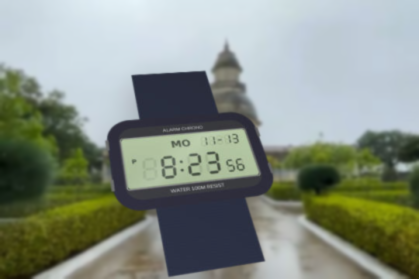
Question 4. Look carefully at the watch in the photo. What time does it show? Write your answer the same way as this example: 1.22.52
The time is 8.23.56
